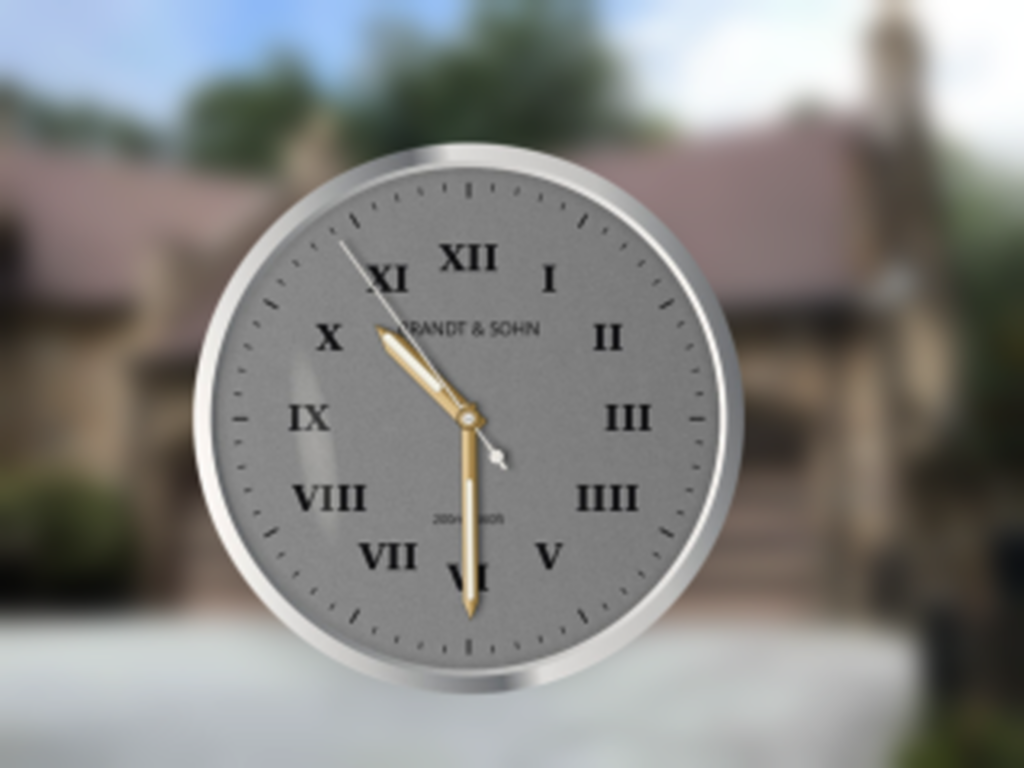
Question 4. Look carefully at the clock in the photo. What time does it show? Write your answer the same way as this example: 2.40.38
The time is 10.29.54
